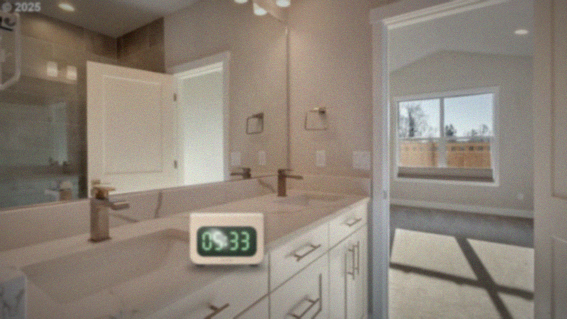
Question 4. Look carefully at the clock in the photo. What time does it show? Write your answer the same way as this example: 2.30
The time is 5.33
